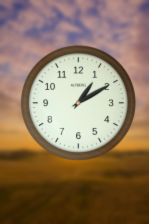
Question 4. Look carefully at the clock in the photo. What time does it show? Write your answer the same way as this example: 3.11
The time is 1.10
